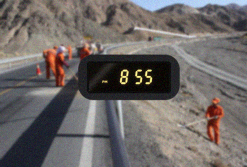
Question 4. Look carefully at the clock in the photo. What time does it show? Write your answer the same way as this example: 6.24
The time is 8.55
